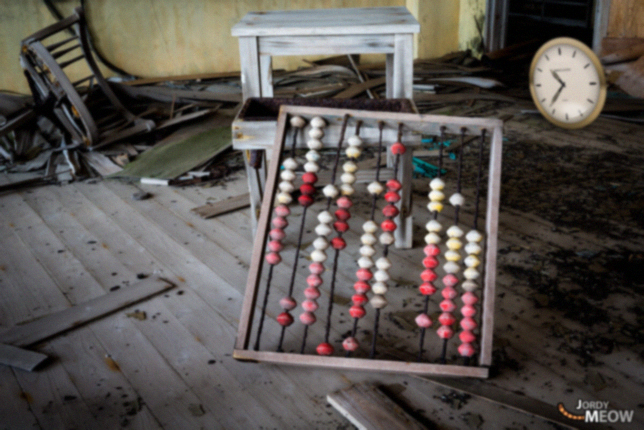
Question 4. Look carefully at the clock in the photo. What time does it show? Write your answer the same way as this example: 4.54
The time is 10.37
